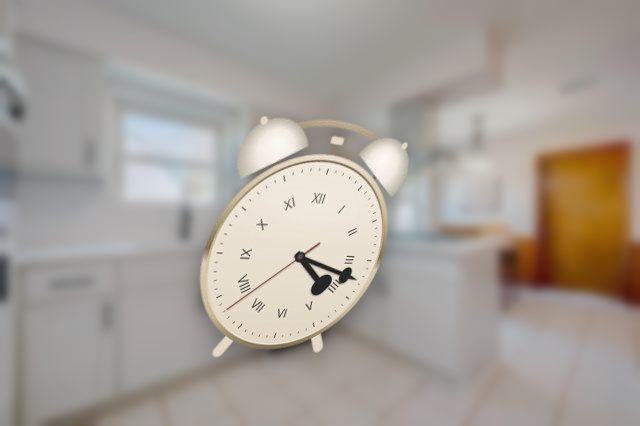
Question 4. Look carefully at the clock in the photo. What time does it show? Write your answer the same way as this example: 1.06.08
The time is 4.17.38
